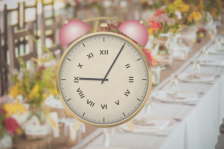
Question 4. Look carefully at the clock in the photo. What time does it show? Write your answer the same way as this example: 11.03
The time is 9.05
